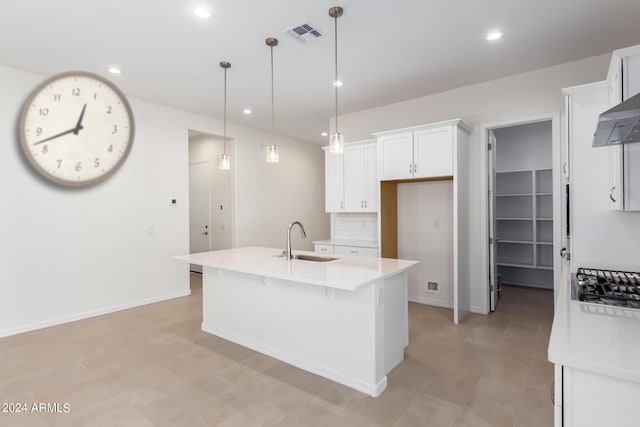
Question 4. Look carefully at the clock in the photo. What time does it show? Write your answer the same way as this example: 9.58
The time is 12.42
